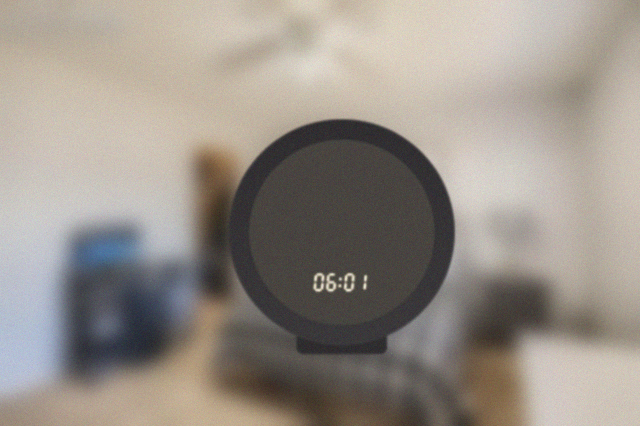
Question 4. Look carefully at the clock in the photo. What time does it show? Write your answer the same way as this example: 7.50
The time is 6.01
